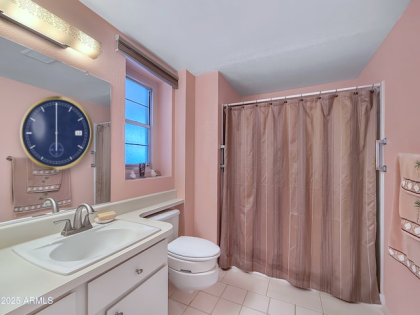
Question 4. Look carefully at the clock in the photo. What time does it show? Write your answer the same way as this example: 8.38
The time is 6.00
